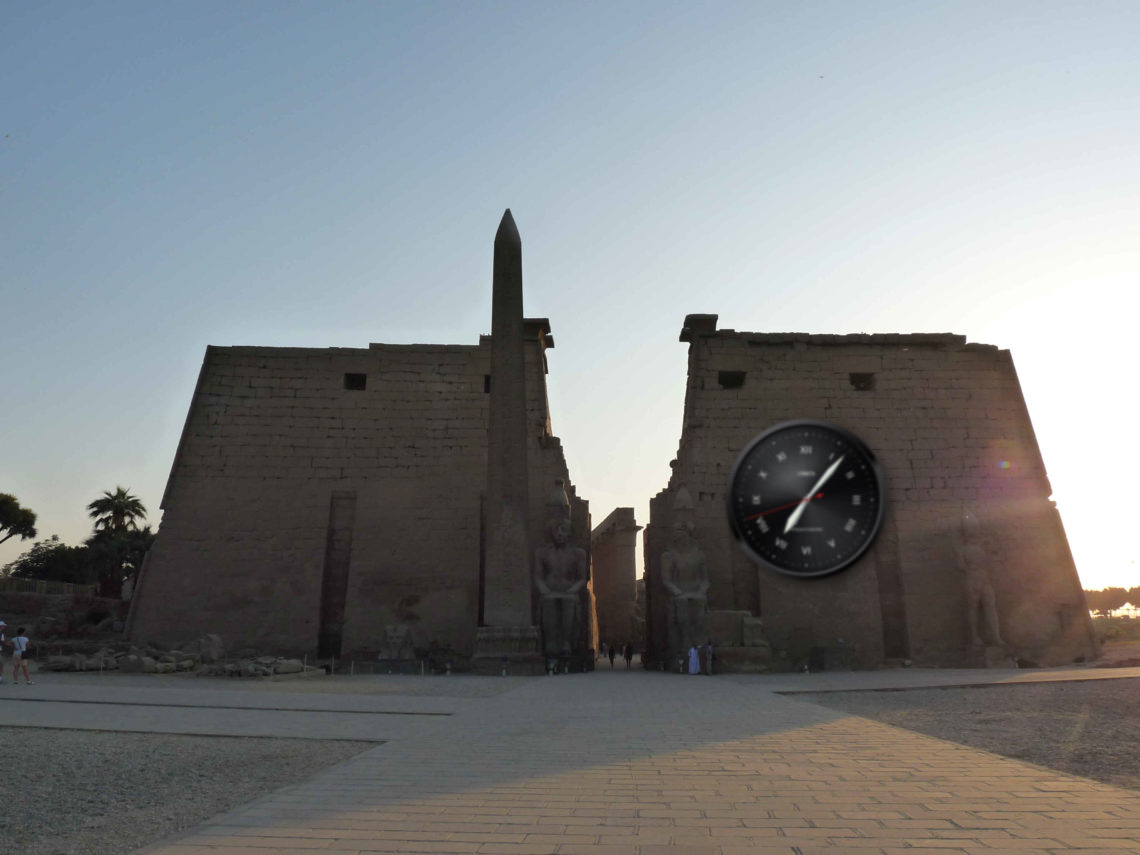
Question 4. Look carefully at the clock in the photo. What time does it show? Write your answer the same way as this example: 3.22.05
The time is 7.06.42
